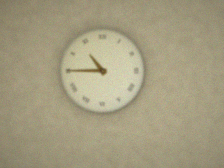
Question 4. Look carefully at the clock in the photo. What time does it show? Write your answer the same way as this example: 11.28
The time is 10.45
